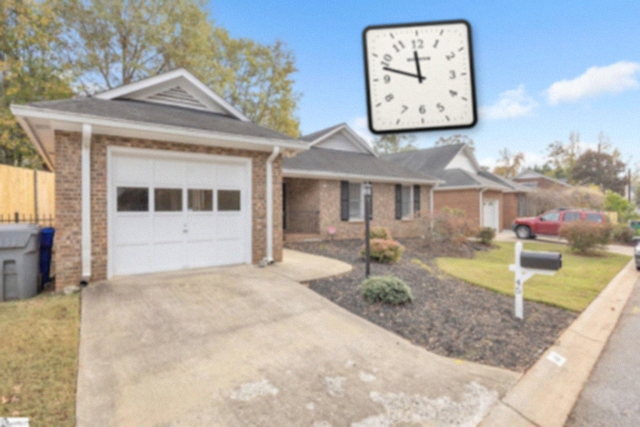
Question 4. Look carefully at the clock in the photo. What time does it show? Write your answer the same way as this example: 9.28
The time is 11.48
